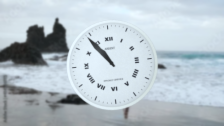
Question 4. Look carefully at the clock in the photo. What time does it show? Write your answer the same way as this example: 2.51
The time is 10.54
